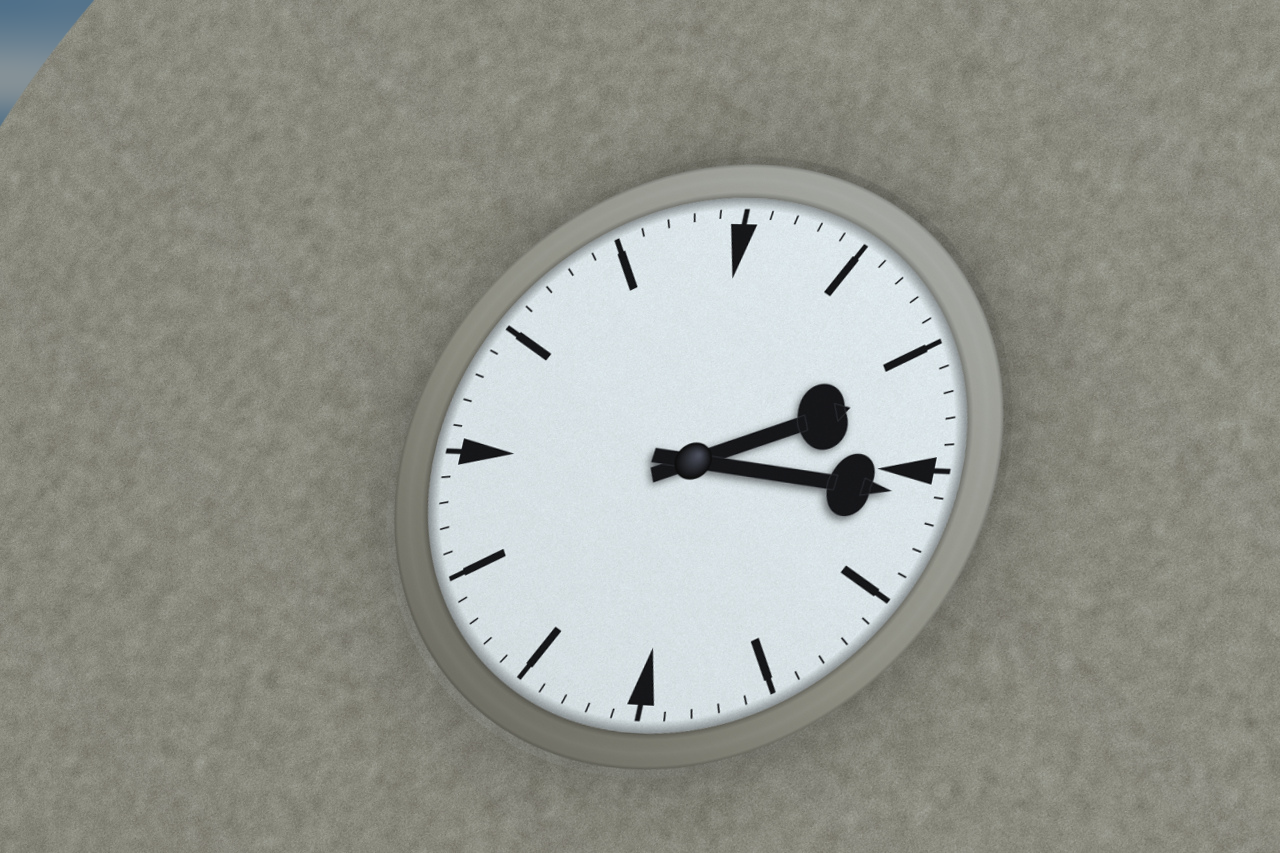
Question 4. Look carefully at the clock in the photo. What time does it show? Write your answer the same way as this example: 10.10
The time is 2.16
